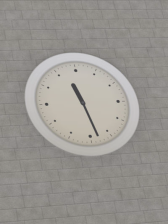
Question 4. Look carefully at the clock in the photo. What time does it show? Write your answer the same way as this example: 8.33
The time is 11.28
